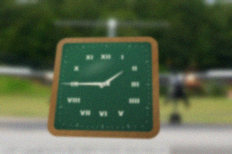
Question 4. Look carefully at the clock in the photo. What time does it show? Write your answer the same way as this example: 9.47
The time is 1.45
